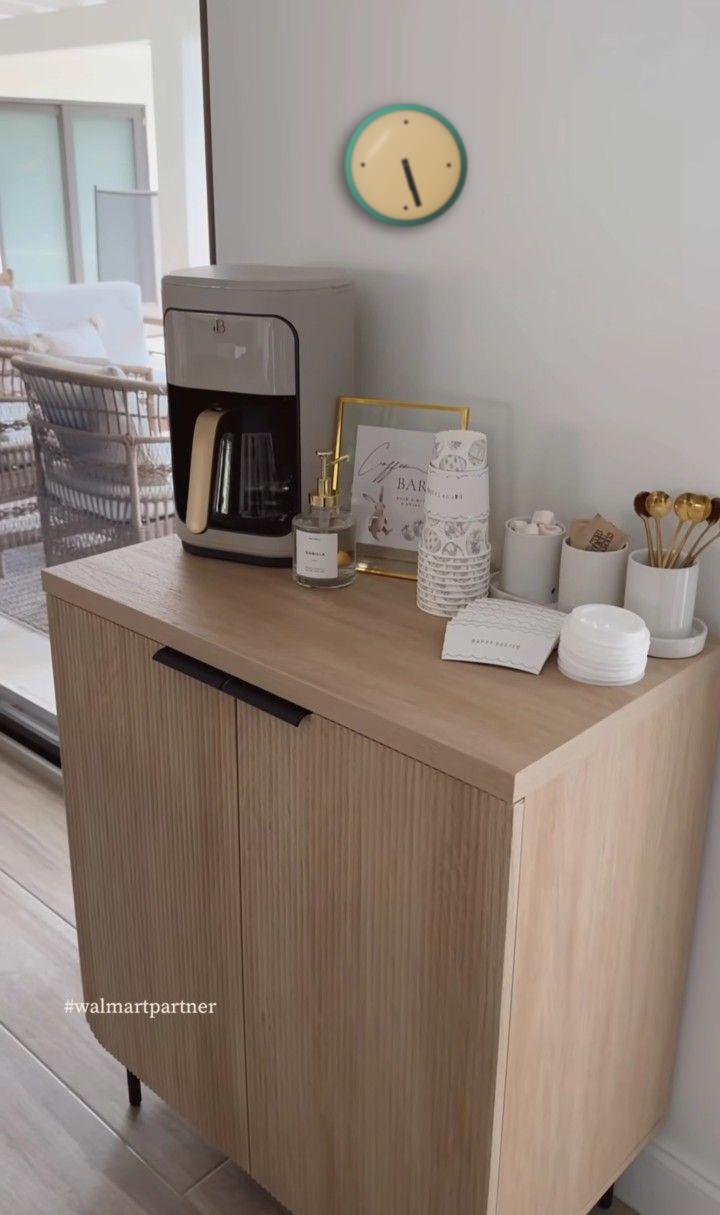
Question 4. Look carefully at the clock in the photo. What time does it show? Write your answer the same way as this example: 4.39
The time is 5.27
